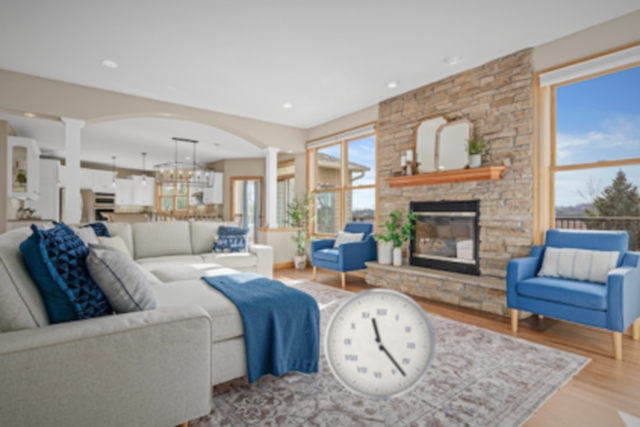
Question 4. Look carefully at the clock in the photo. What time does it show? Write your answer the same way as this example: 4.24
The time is 11.23
